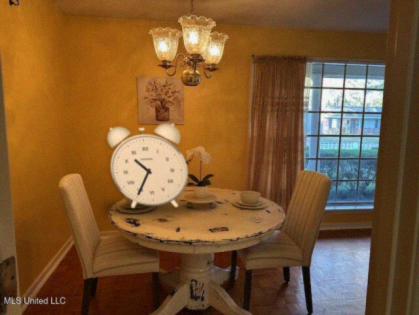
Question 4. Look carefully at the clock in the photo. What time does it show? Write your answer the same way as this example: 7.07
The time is 10.35
